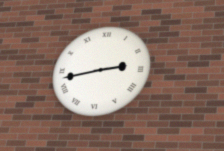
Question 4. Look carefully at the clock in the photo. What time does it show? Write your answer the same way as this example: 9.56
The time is 2.43
